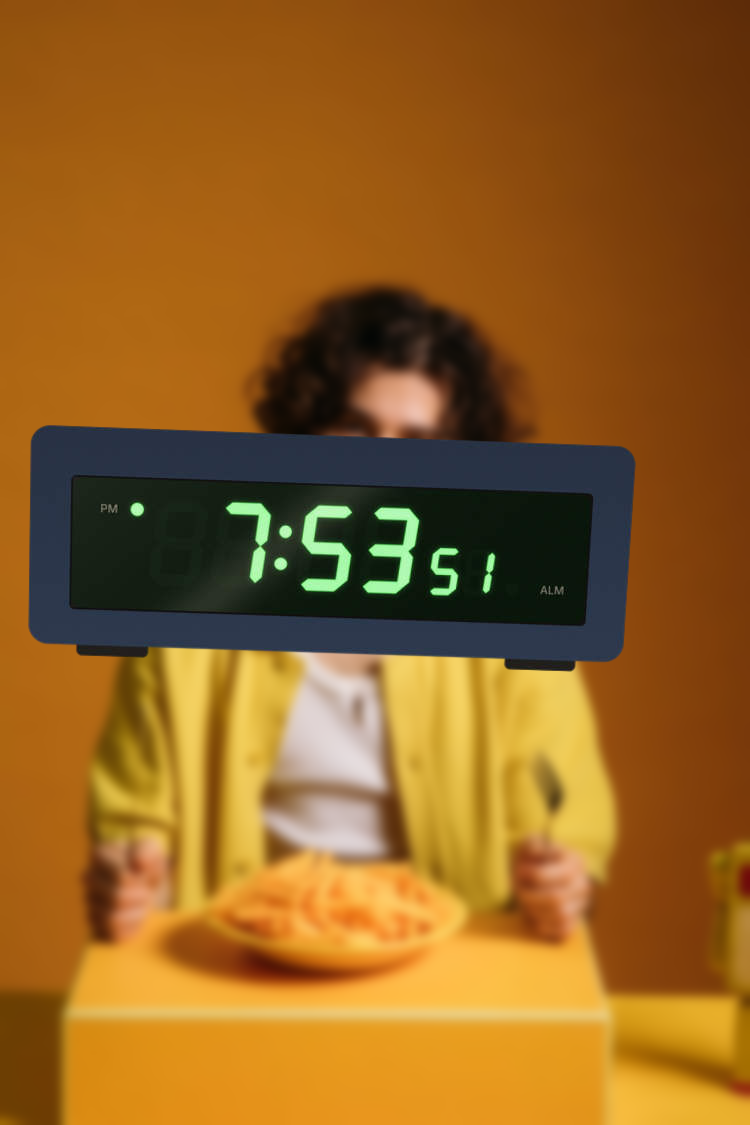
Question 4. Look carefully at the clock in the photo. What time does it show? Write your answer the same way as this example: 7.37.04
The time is 7.53.51
